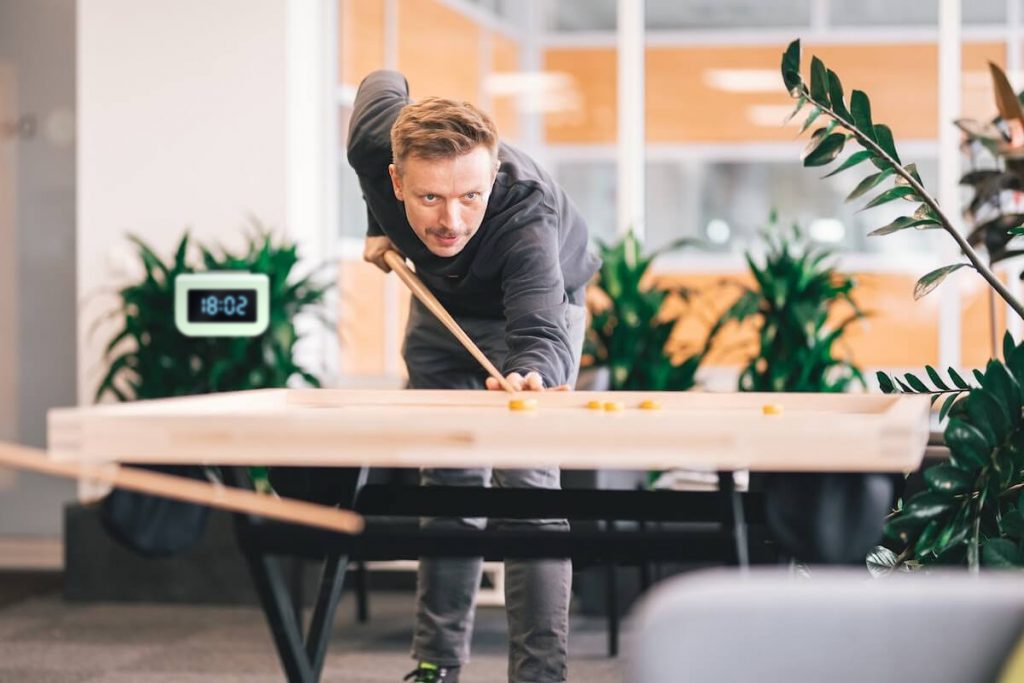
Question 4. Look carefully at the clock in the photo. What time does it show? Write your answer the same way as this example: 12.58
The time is 18.02
